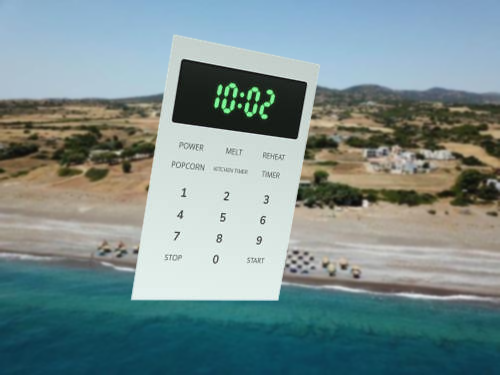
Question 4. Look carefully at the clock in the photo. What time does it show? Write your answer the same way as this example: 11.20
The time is 10.02
